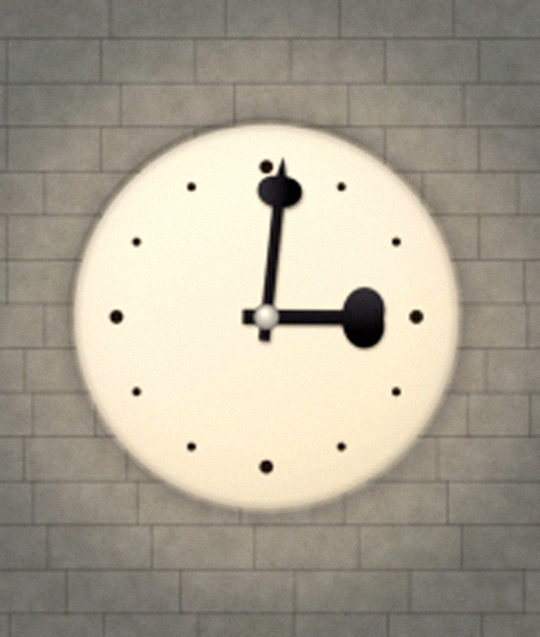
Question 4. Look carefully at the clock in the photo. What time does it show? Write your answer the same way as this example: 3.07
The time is 3.01
